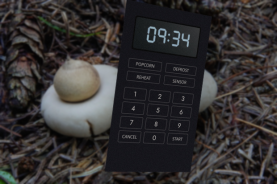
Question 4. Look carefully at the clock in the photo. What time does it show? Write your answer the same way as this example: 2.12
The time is 9.34
